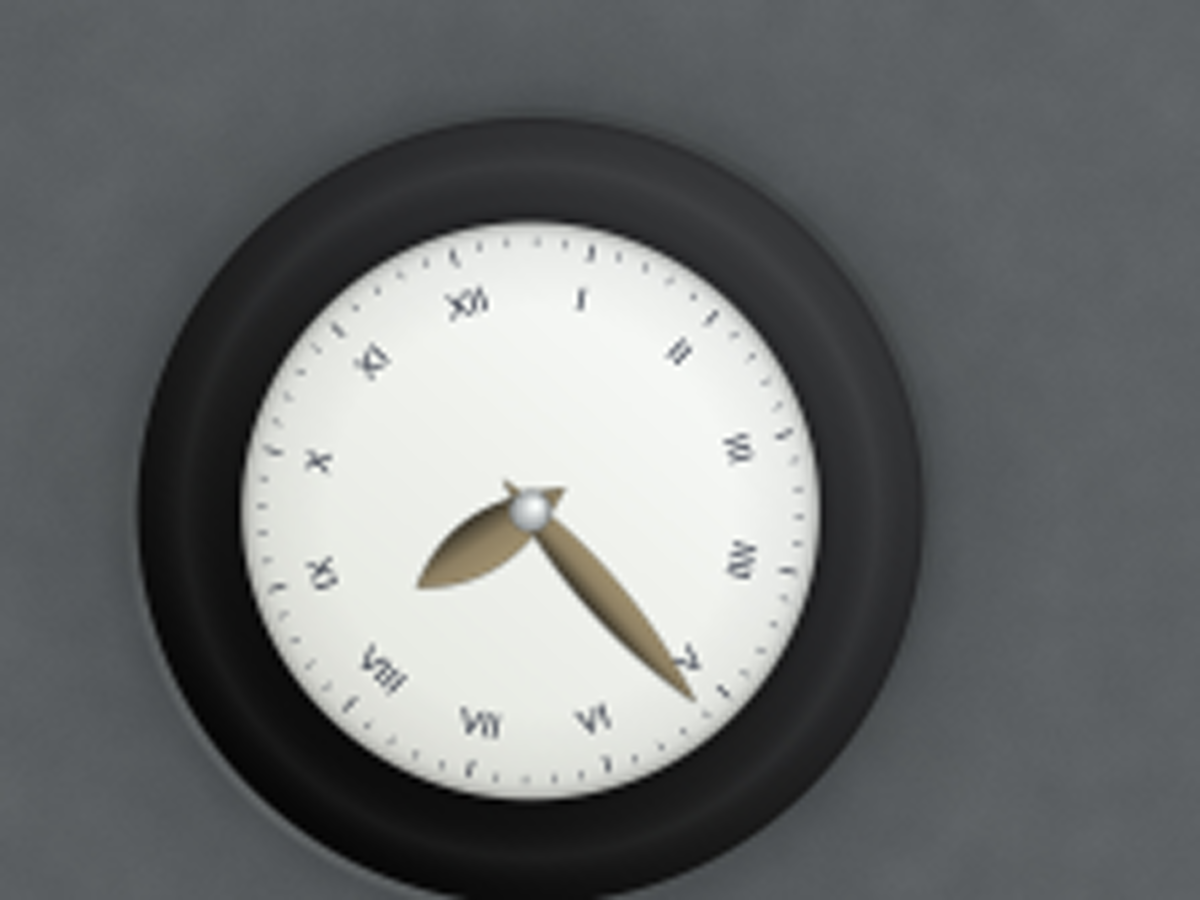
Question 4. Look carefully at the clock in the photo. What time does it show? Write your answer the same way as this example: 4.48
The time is 8.26
